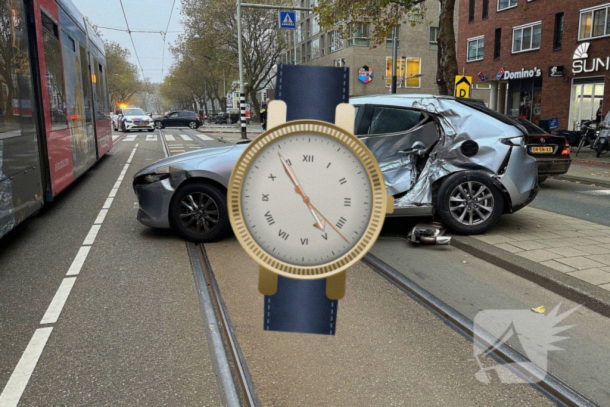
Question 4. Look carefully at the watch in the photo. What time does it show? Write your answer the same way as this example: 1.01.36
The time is 4.54.22
